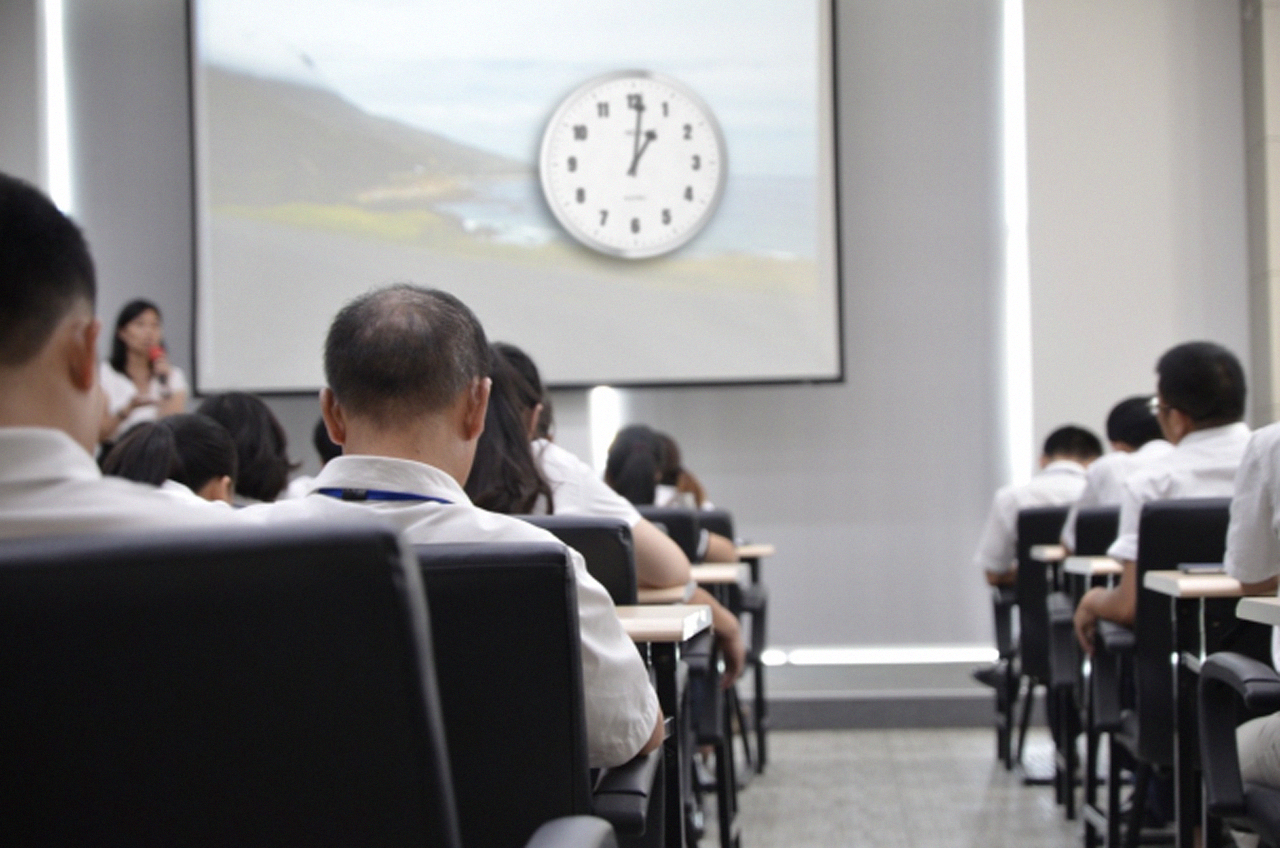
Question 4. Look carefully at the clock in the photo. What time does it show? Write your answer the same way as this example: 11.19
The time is 1.01
